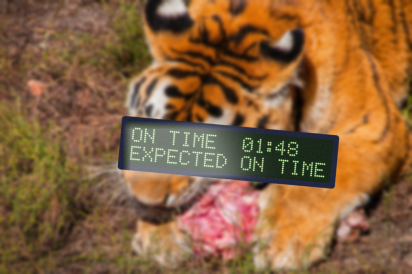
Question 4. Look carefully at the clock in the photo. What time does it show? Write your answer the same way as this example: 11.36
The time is 1.48
